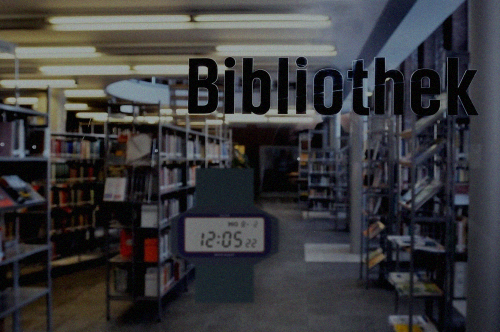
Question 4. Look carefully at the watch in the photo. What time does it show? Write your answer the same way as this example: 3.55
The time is 12.05
